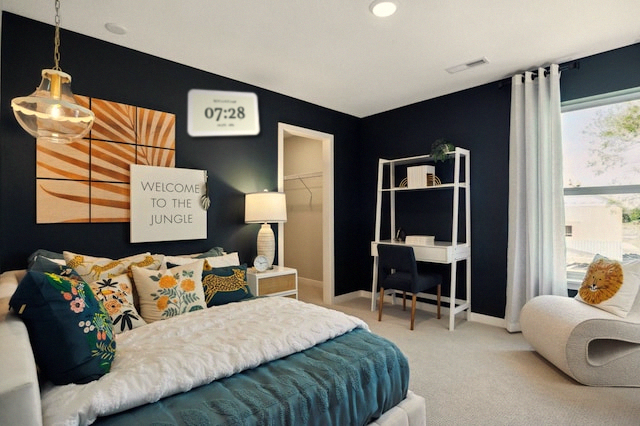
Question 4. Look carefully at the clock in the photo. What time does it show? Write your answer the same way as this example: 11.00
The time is 7.28
